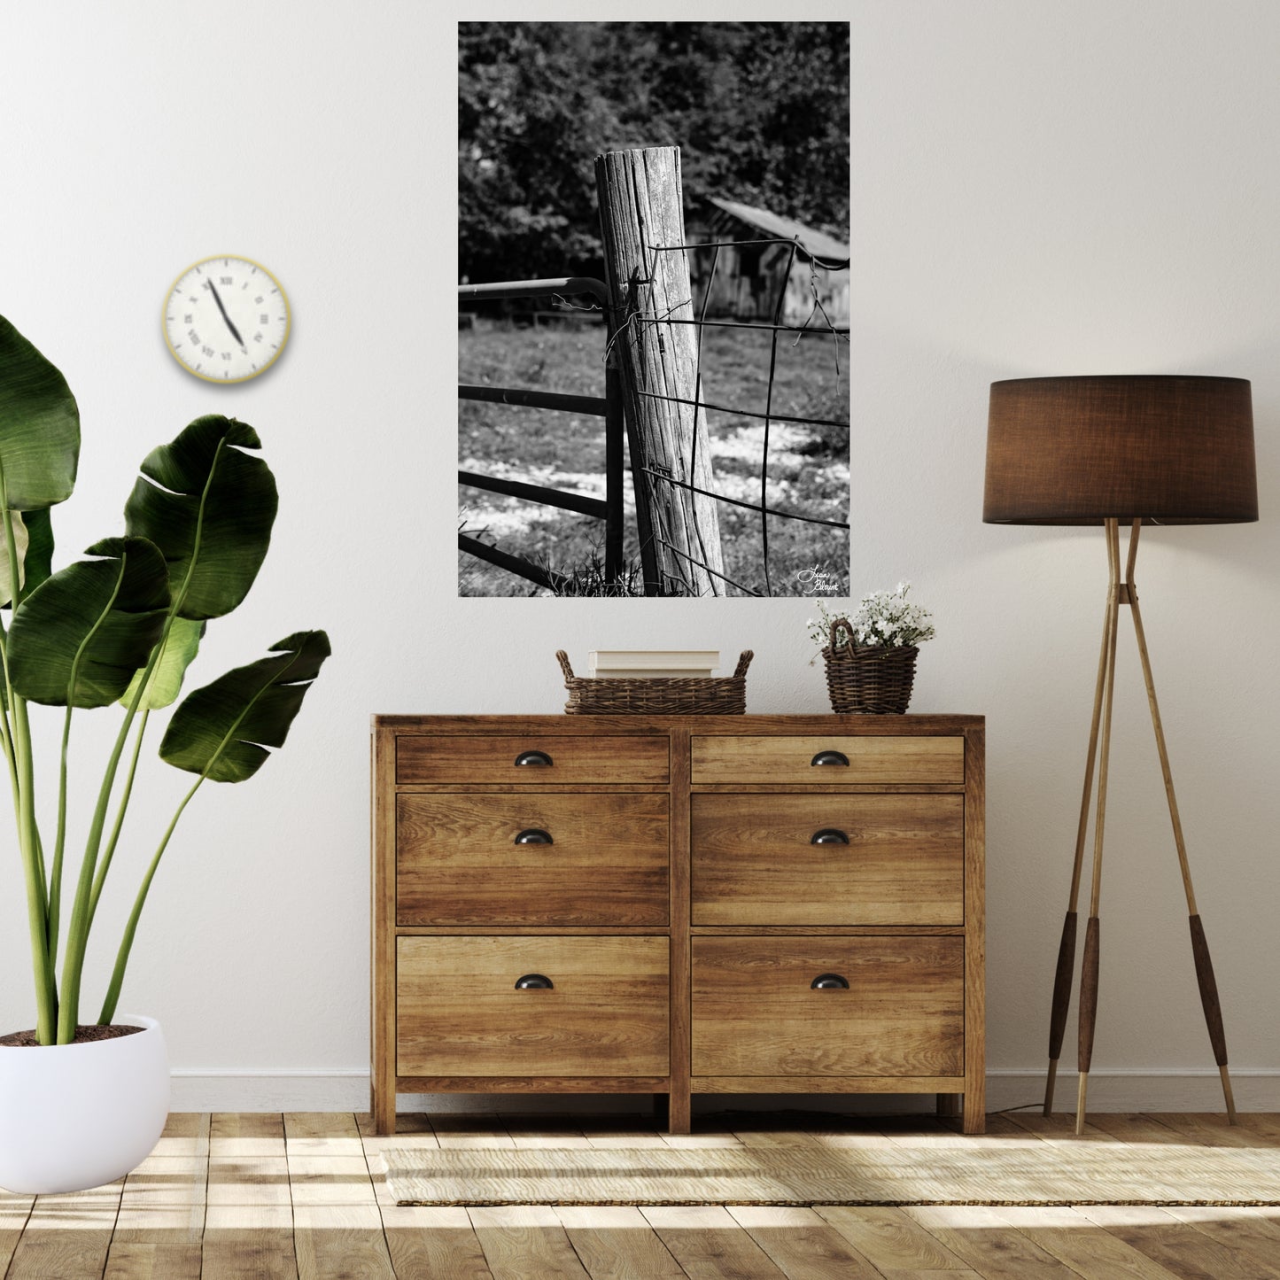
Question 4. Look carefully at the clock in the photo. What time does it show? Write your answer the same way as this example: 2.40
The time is 4.56
